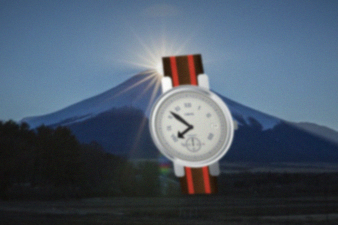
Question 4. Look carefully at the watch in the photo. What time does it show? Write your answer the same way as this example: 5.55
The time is 7.52
